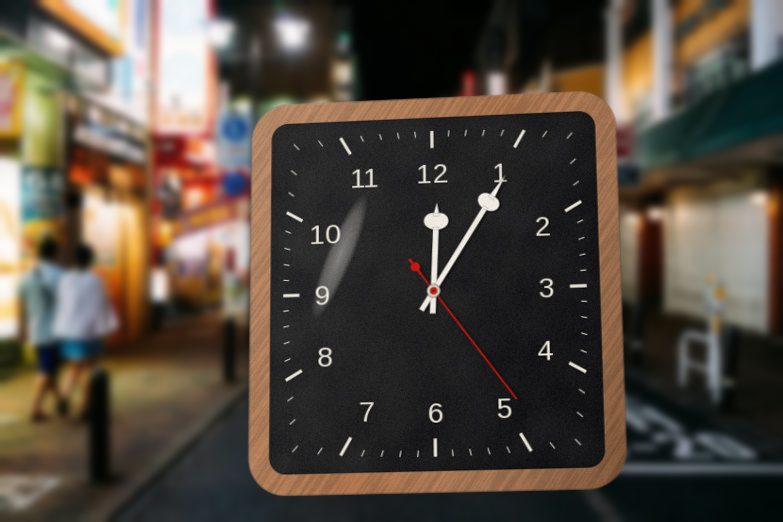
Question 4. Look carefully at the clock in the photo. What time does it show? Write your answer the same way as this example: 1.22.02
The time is 12.05.24
